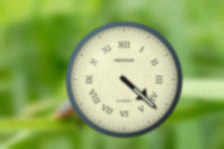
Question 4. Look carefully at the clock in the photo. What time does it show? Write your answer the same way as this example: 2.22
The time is 4.22
